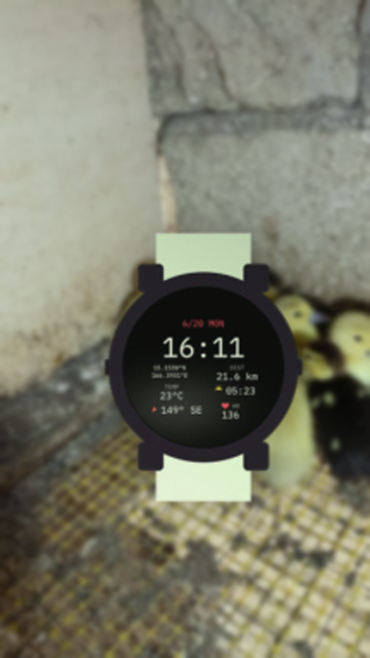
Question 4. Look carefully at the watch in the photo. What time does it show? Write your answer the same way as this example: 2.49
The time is 16.11
